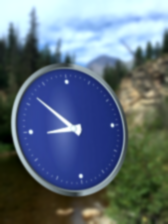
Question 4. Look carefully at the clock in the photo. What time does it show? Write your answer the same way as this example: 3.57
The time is 8.52
